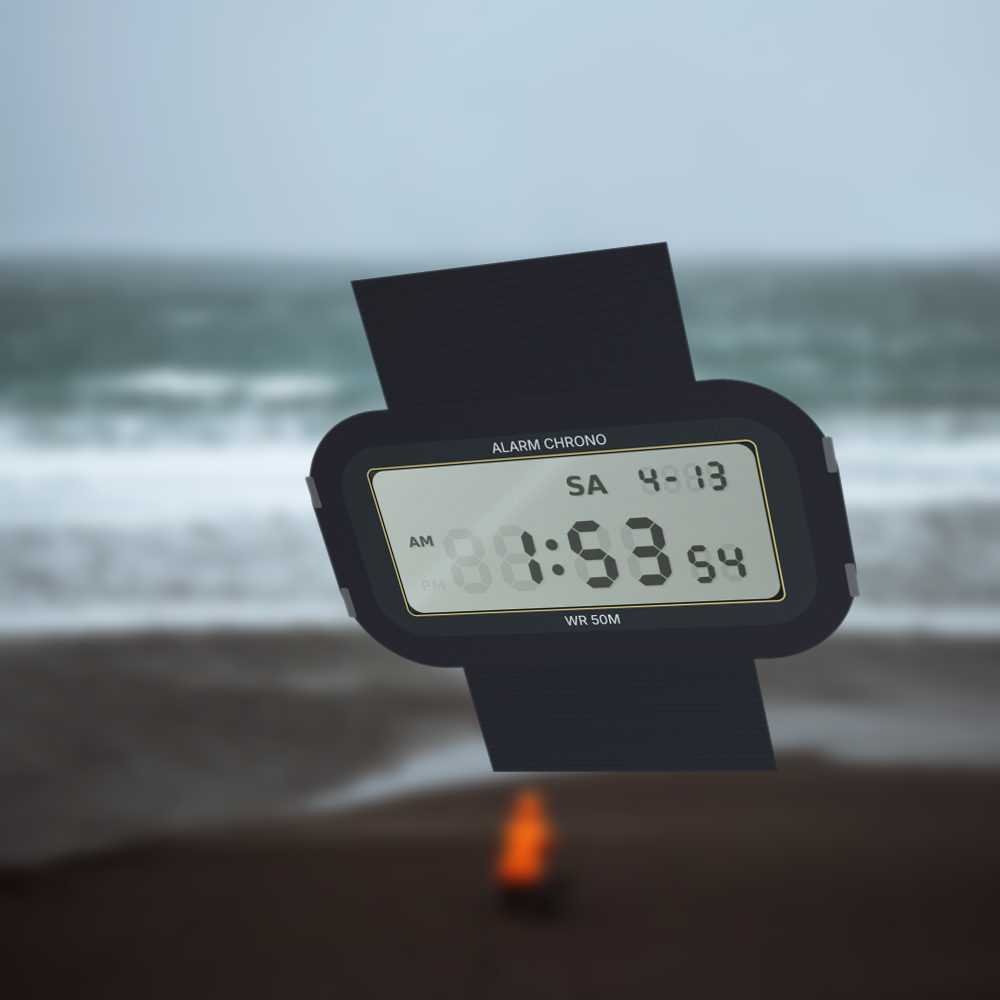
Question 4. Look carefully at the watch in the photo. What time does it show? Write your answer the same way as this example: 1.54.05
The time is 1.53.54
